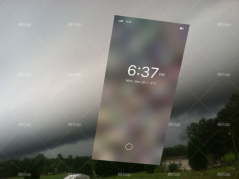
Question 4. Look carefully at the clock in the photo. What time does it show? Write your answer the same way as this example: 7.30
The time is 6.37
